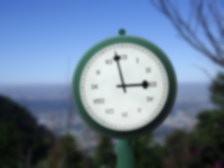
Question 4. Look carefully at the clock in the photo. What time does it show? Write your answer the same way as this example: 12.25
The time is 2.58
